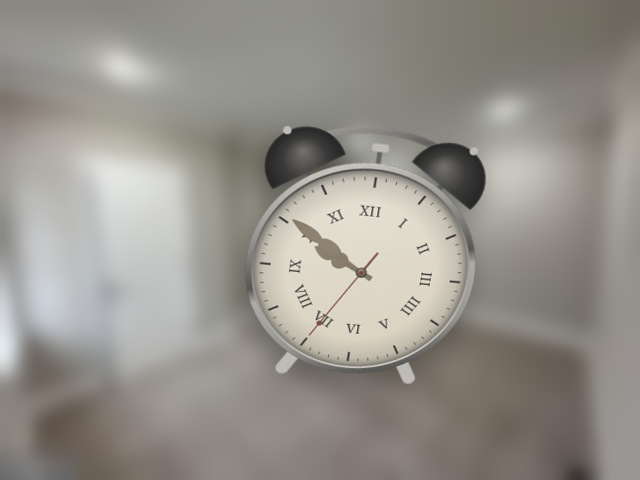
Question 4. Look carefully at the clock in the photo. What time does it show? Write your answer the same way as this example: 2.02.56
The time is 9.50.35
